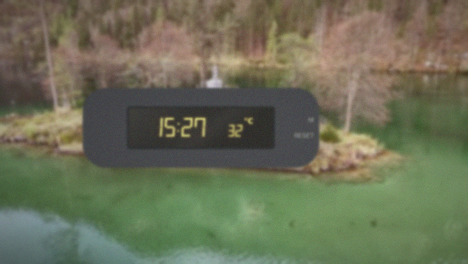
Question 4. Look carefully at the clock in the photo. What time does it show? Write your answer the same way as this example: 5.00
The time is 15.27
